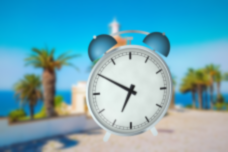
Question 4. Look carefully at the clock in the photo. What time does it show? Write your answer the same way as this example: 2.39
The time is 6.50
